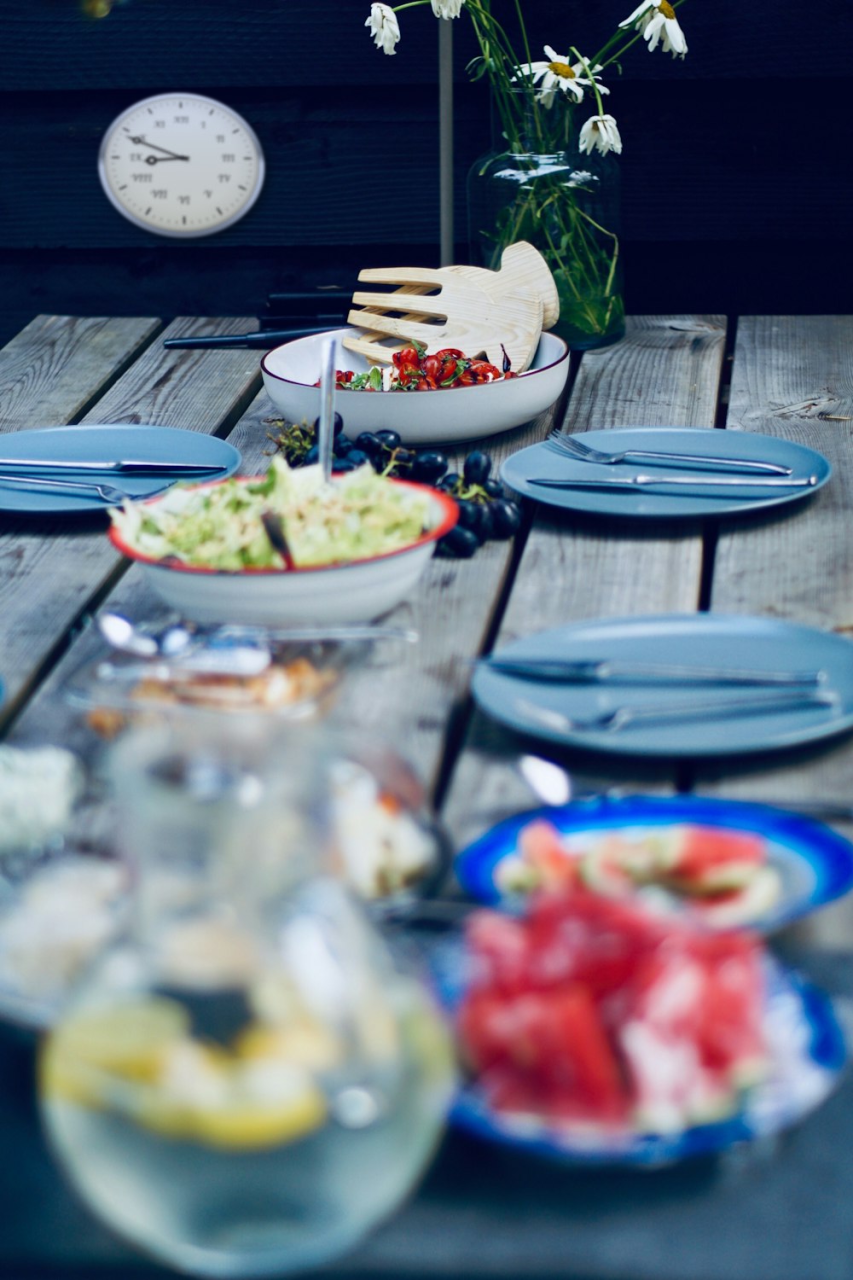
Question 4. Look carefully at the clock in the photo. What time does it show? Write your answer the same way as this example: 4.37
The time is 8.49
